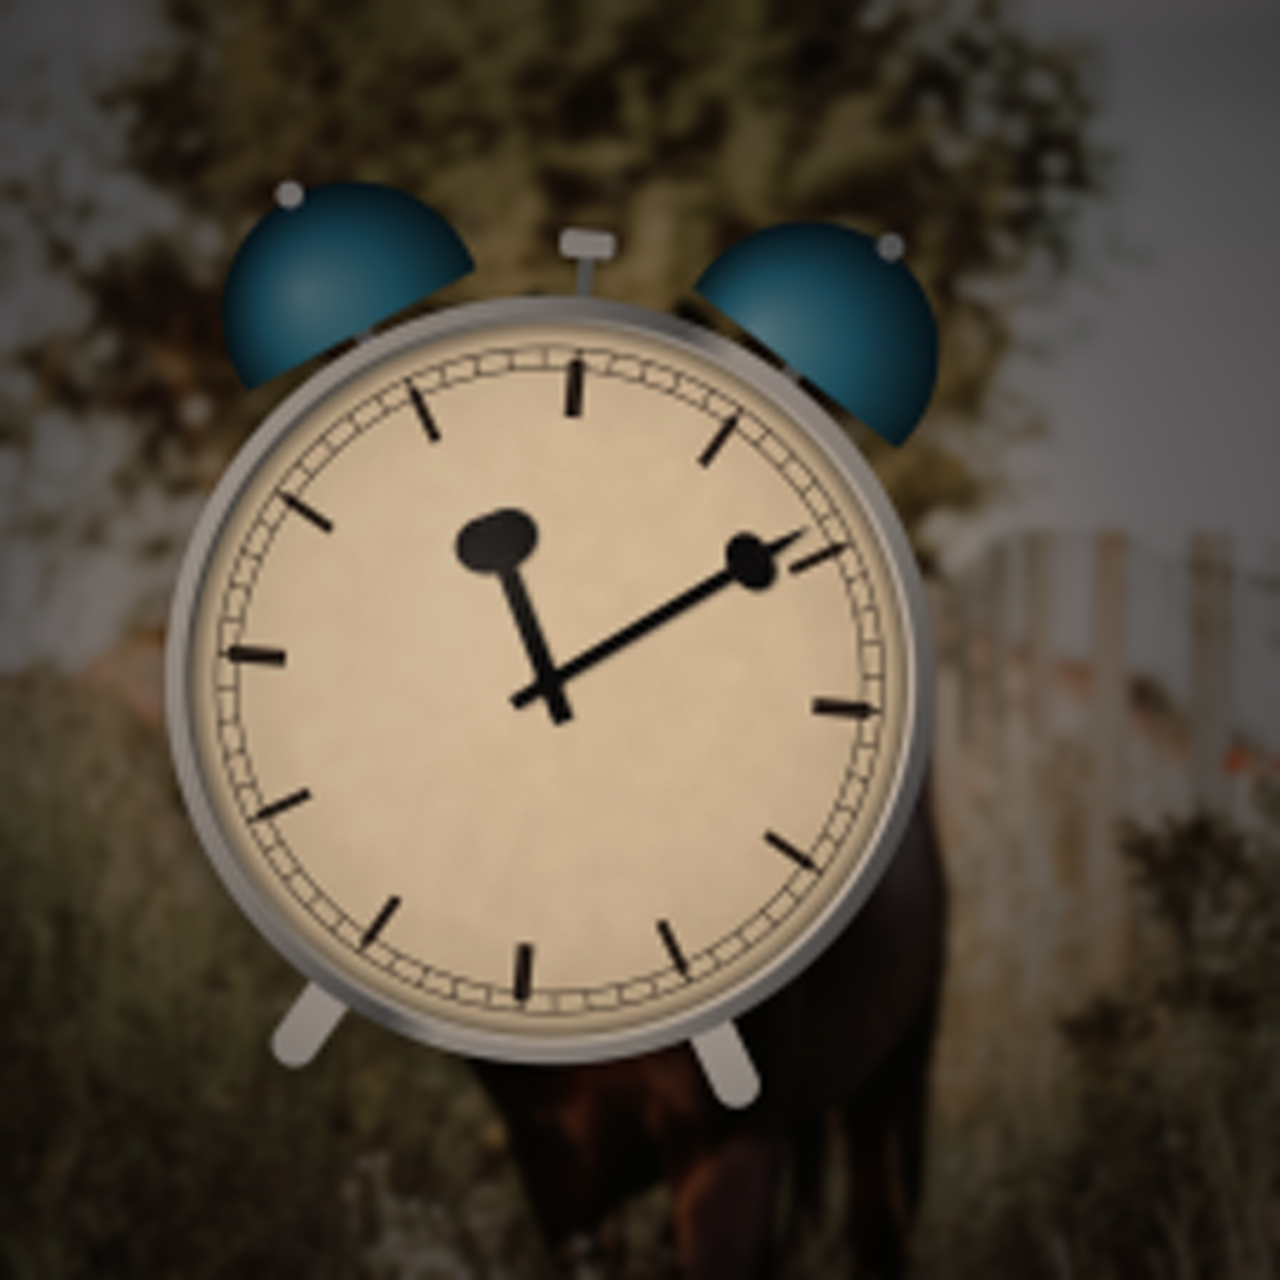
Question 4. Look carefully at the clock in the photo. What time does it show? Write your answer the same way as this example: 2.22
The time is 11.09
